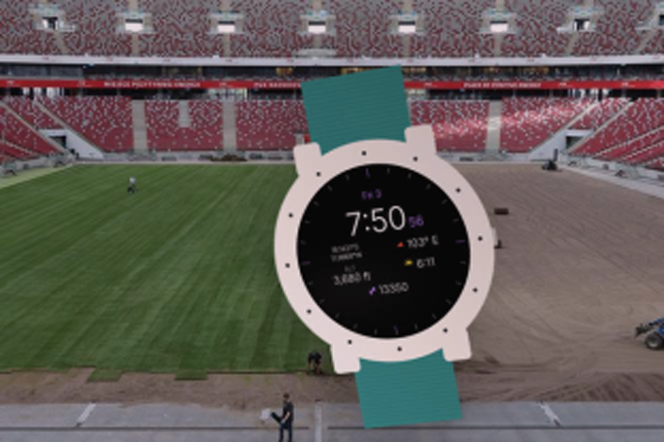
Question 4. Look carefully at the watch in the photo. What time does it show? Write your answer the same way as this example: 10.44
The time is 7.50
